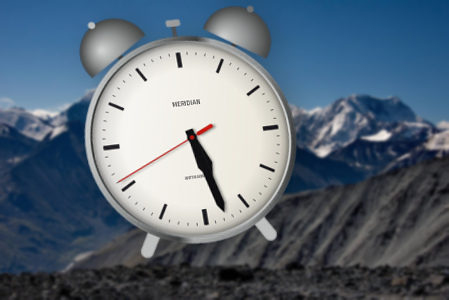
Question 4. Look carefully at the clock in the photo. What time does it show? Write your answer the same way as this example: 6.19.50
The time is 5.27.41
